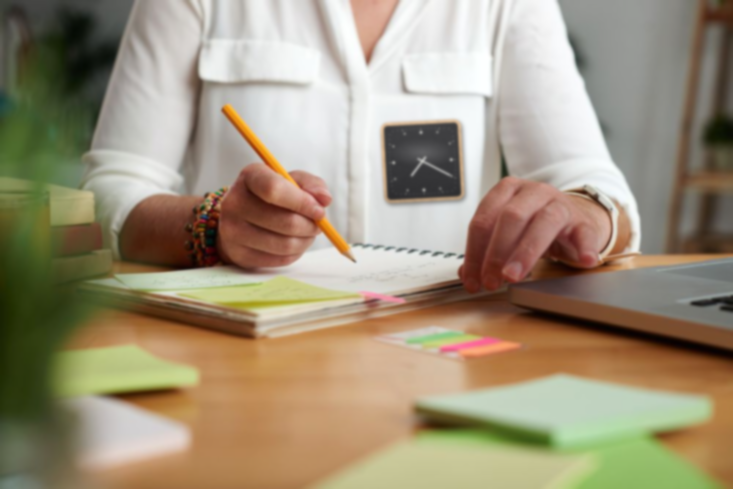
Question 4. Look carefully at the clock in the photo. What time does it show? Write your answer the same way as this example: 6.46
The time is 7.20
